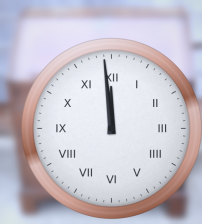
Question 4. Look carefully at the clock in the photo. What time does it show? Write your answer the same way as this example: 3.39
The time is 11.59
